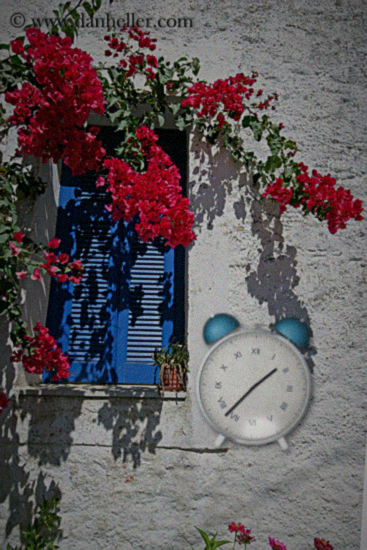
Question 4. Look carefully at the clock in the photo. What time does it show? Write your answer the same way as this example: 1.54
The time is 1.37
